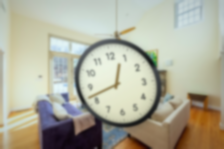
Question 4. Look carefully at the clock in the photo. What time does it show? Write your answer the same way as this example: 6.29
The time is 12.42
